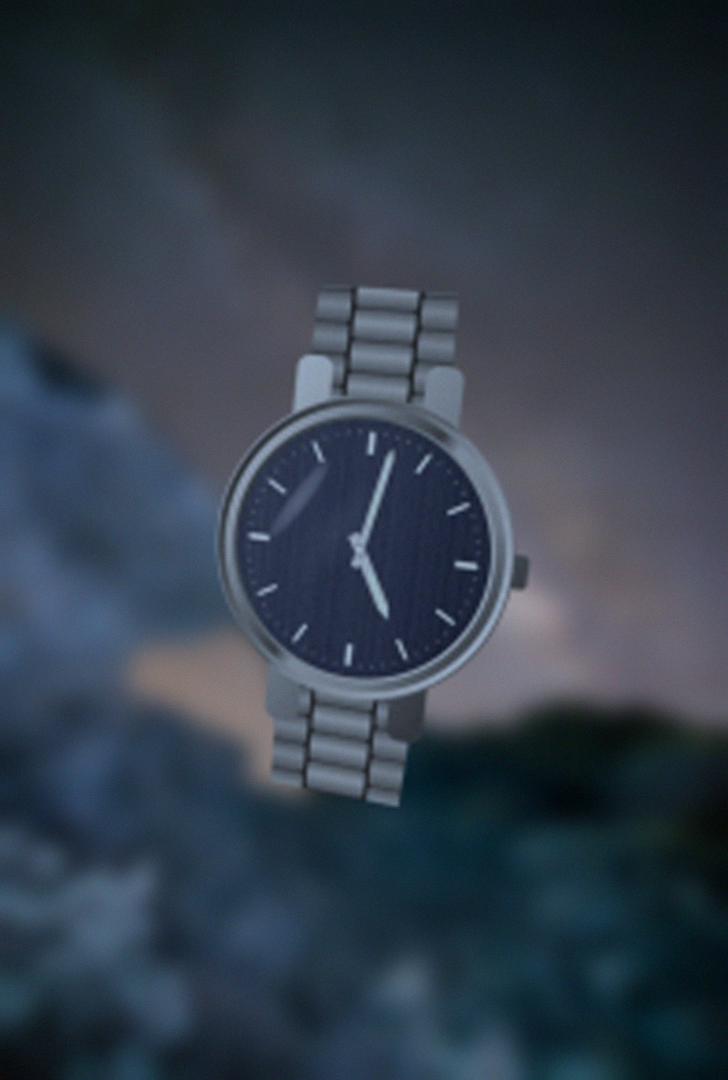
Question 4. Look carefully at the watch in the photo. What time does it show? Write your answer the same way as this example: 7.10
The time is 5.02
